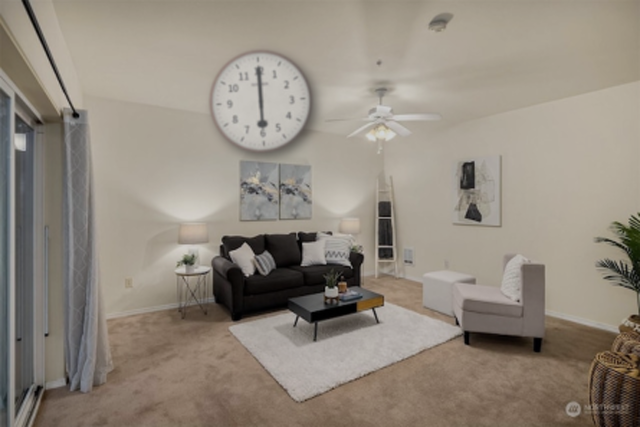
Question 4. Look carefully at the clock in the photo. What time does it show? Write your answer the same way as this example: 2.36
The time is 6.00
